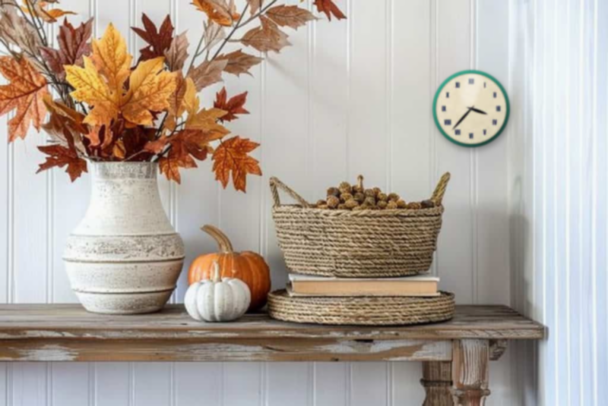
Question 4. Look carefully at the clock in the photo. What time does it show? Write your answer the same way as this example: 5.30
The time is 3.37
